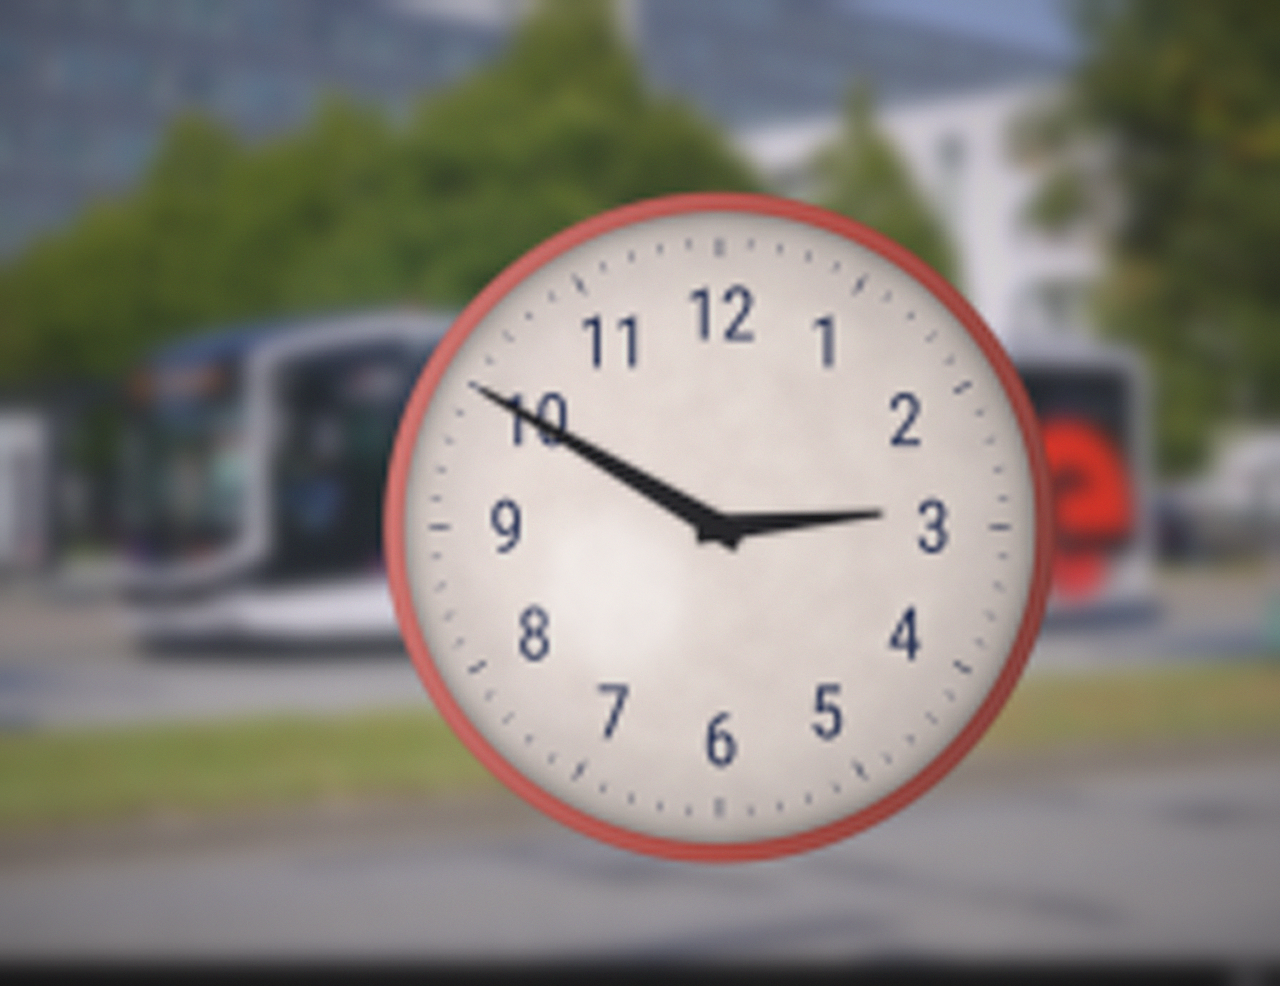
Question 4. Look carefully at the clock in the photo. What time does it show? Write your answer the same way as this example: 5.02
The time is 2.50
